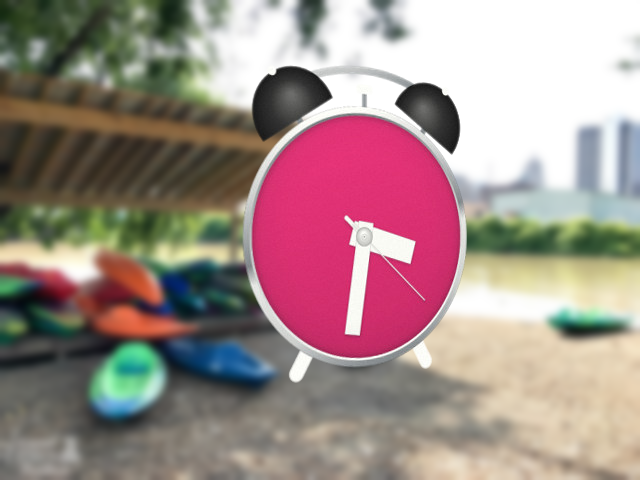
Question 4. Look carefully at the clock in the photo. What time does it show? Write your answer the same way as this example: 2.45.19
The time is 3.31.22
